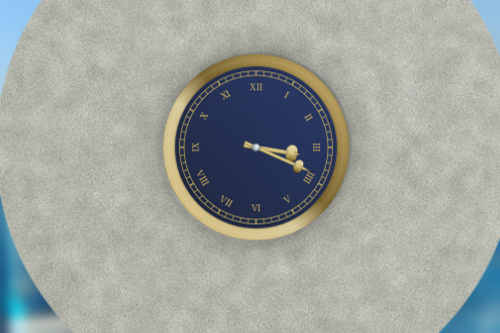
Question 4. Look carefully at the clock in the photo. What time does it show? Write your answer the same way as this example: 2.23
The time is 3.19
